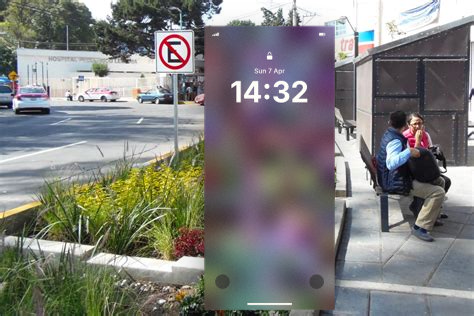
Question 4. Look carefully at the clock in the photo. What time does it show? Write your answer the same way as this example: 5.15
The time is 14.32
